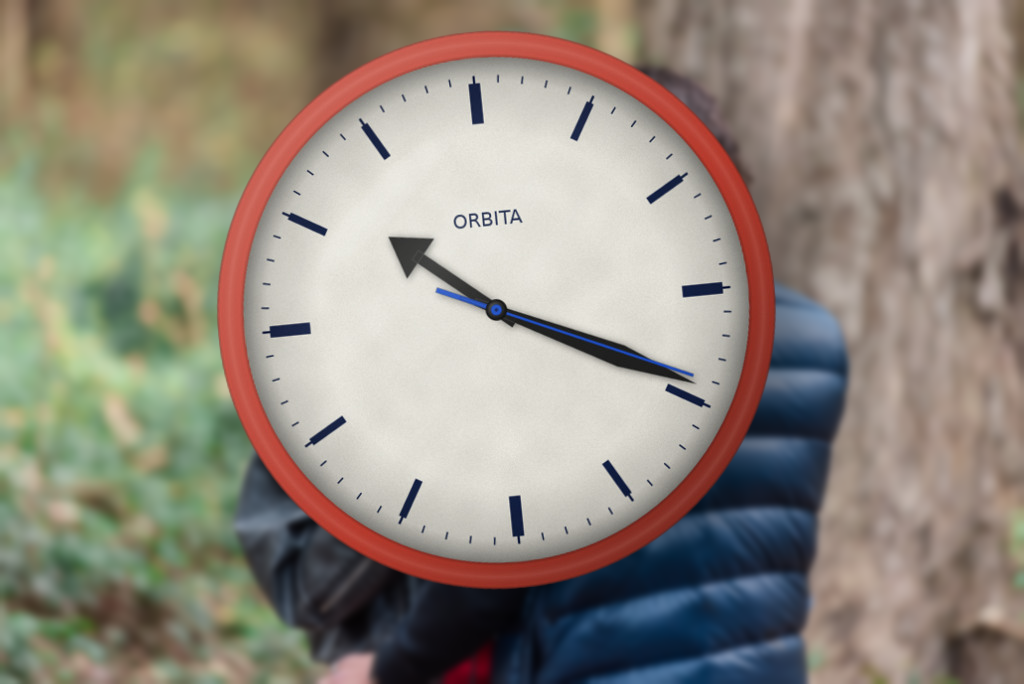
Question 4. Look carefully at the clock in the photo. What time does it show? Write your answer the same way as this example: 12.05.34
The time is 10.19.19
